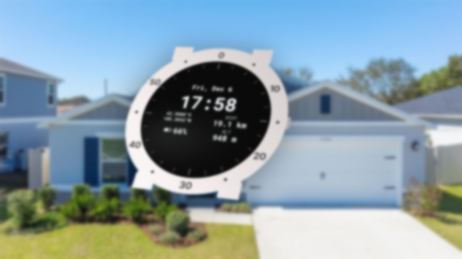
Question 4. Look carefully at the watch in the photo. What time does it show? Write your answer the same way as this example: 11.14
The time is 17.58
